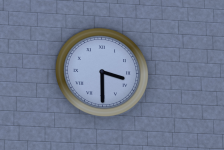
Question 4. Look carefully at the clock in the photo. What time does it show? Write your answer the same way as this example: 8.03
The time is 3.30
